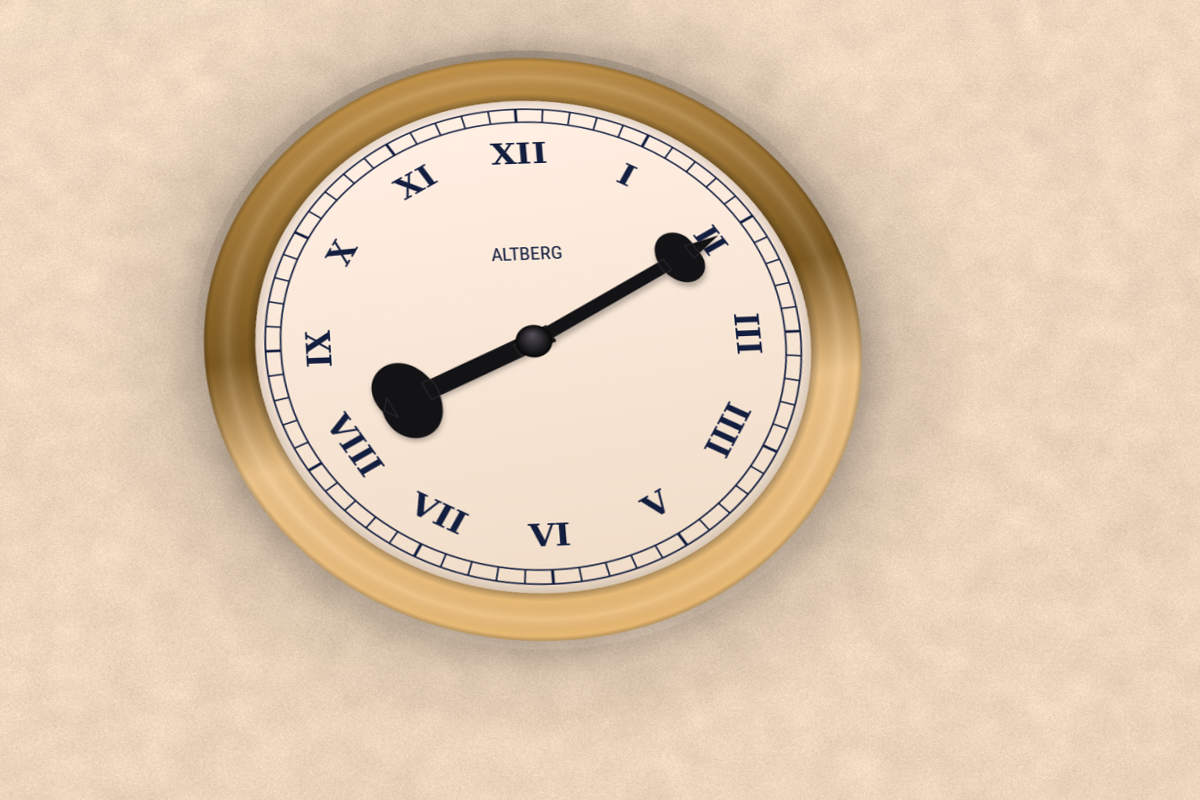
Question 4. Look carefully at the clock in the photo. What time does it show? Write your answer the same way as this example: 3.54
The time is 8.10
